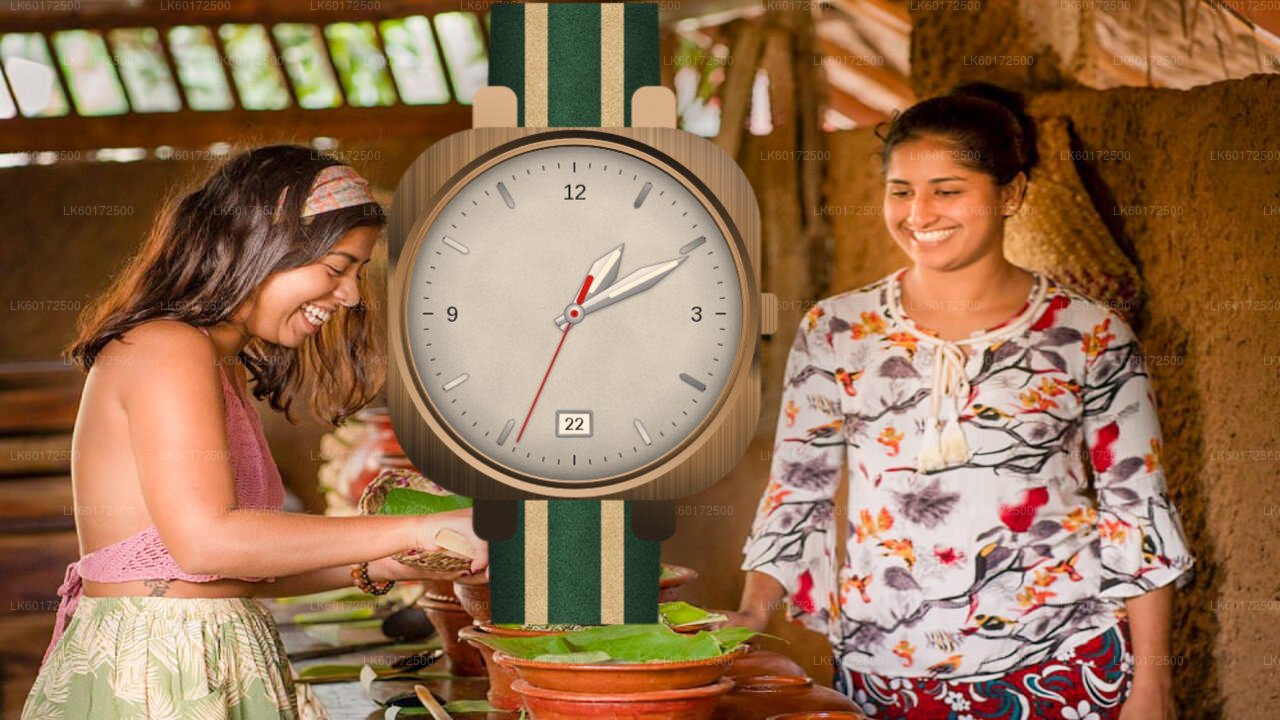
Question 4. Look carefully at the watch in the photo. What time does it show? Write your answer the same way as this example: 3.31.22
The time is 1.10.34
